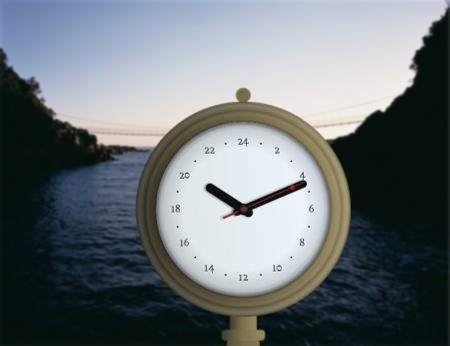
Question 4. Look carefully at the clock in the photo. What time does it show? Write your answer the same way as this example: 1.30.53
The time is 20.11.11
